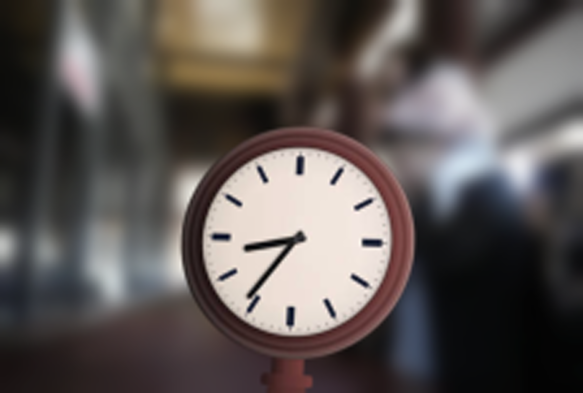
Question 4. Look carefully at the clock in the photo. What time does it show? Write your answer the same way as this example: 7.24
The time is 8.36
